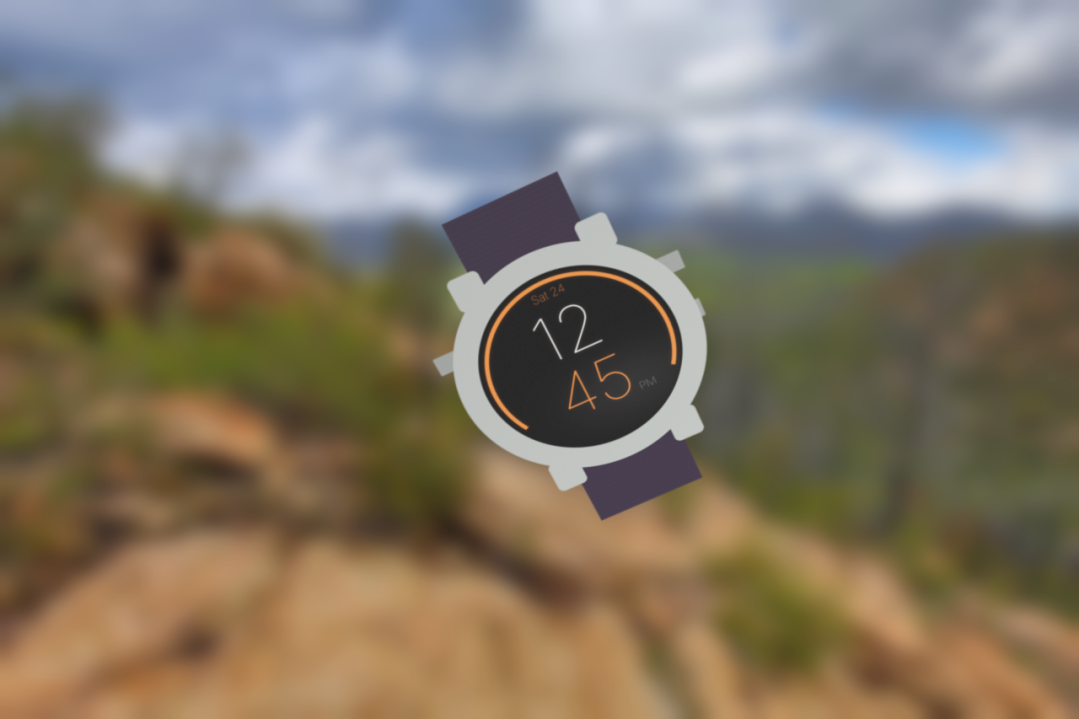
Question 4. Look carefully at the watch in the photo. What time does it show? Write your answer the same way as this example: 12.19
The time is 12.45
